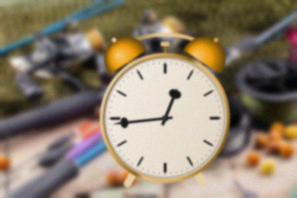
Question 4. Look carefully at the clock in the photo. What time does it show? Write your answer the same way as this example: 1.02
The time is 12.44
